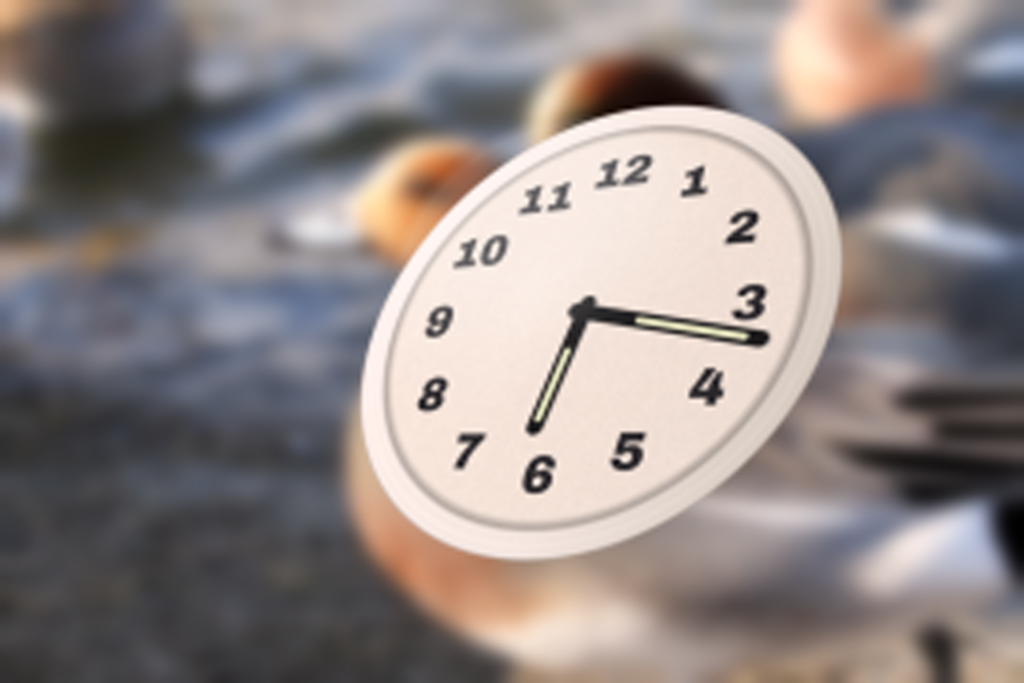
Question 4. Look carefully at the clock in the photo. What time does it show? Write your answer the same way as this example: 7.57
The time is 6.17
